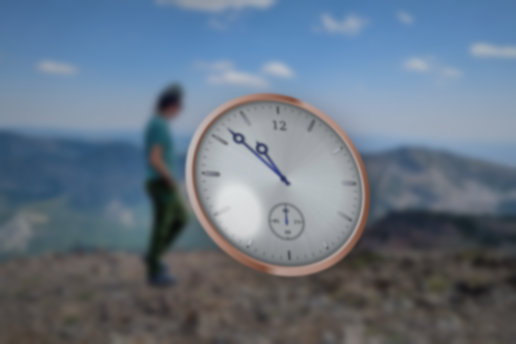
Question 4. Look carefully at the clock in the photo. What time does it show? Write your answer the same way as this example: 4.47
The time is 10.52
